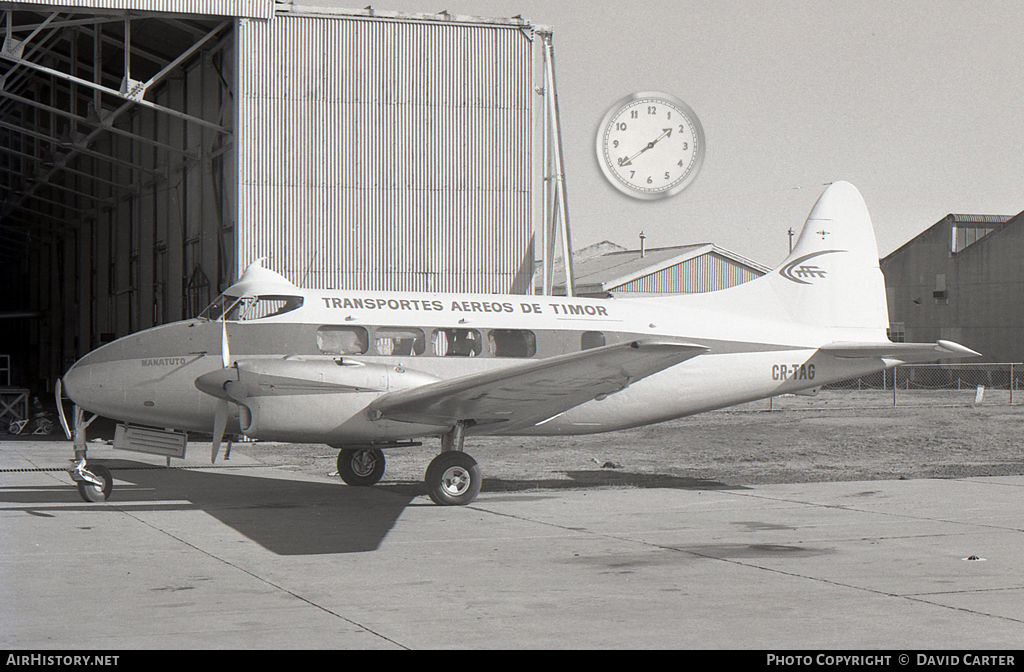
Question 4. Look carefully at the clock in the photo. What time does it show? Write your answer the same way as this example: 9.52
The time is 1.39
